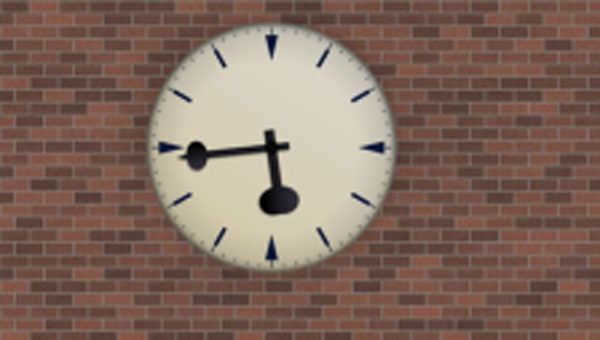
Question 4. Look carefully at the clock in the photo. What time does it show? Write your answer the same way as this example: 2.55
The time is 5.44
